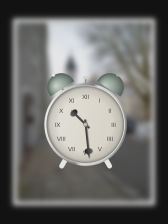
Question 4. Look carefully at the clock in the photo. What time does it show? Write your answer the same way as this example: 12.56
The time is 10.29
